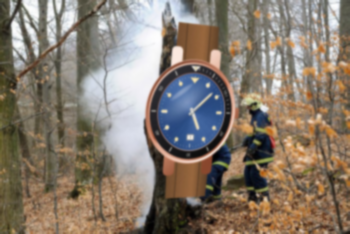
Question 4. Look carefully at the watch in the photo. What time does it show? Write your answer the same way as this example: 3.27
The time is 5.08
